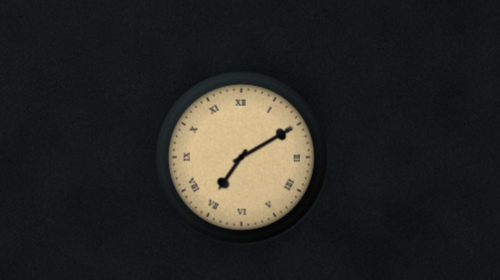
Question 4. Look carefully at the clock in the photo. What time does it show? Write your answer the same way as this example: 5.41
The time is 7.10
